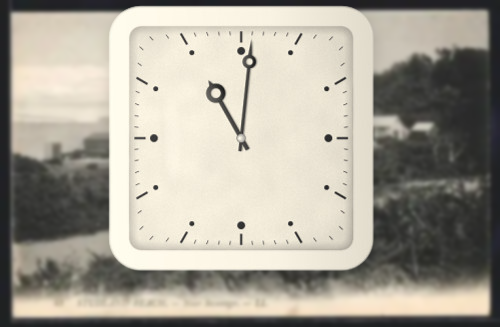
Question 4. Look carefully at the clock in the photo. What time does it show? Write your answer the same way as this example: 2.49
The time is 11.01
